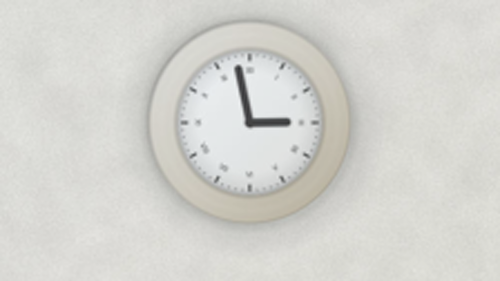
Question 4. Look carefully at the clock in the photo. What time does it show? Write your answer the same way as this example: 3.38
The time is 2.58
